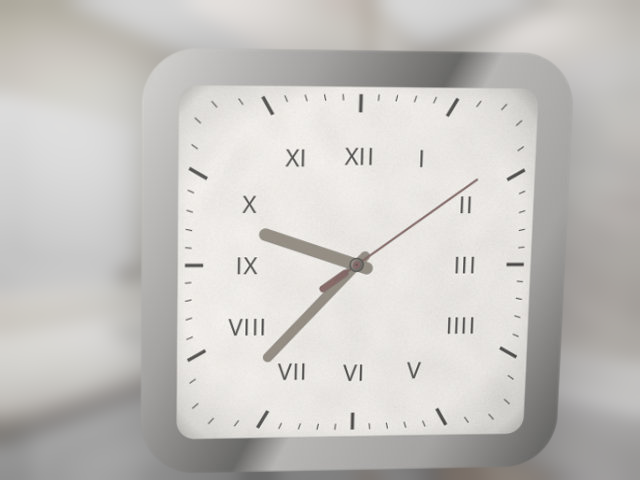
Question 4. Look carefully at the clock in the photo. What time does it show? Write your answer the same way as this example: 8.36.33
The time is 9.37.09
